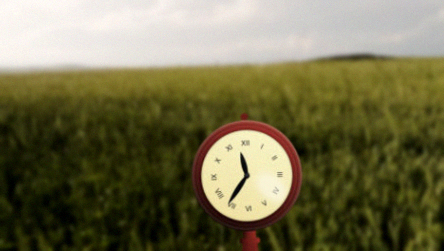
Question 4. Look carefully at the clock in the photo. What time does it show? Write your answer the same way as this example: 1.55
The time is 11.36
